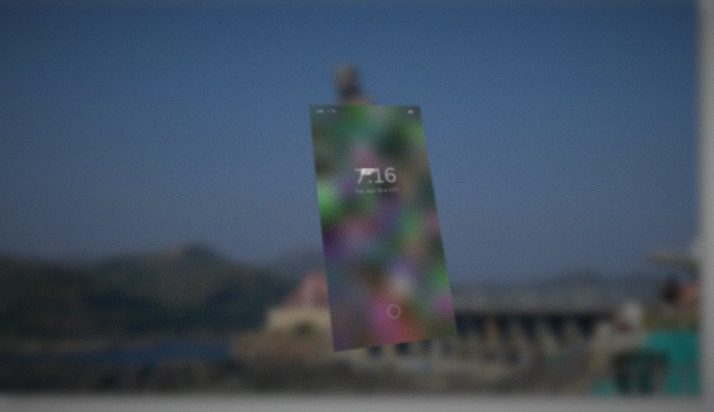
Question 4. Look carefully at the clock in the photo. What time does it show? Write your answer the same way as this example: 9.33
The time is 7.16
